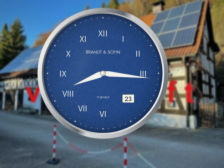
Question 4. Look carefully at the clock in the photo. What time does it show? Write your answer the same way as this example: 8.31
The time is 8.16
